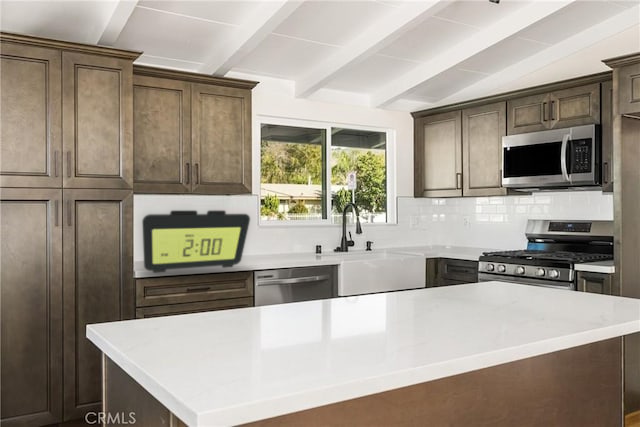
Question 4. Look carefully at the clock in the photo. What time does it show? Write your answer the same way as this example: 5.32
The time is 2.00
